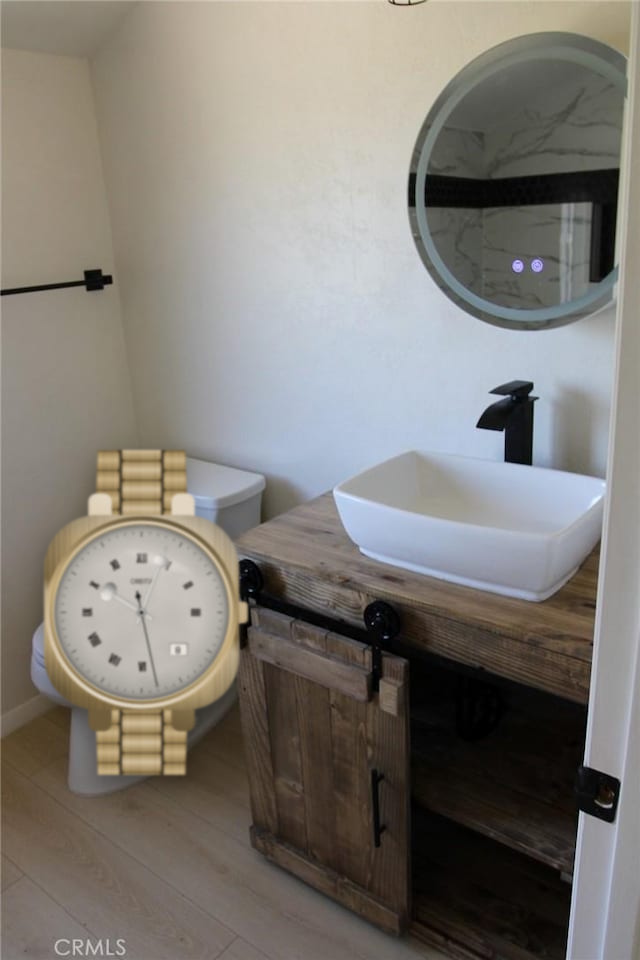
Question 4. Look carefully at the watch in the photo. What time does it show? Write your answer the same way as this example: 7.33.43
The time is 10.03.28
